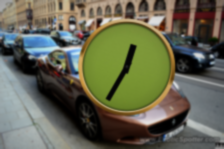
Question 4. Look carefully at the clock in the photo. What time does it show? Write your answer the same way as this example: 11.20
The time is 12.35
